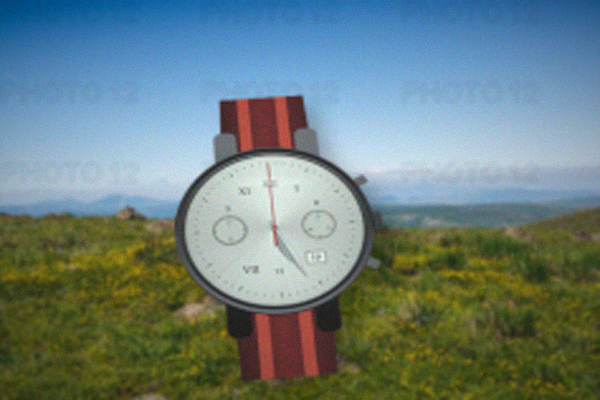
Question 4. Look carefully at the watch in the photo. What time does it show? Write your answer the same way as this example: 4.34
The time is 5.26
